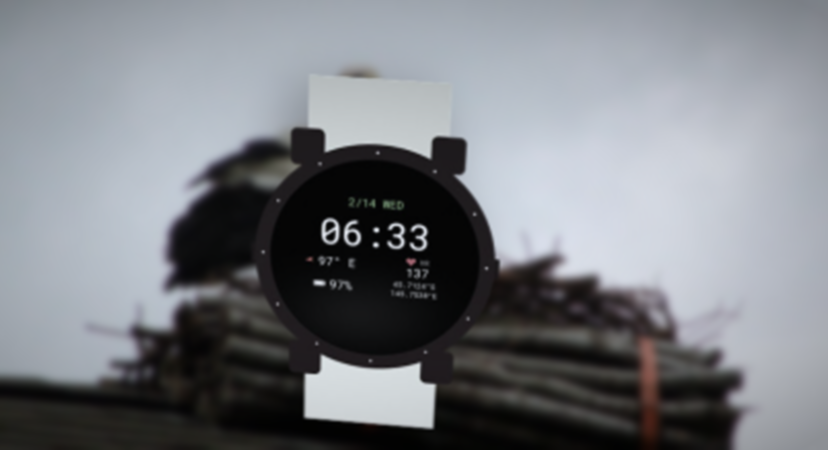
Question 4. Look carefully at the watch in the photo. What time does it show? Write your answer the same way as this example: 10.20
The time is 6.33
